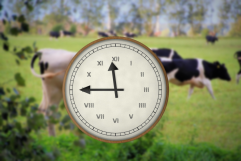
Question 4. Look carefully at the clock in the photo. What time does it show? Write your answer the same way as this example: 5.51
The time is 11.45
